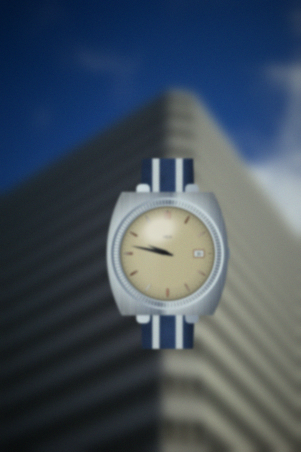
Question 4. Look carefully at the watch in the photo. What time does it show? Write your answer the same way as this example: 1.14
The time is 9.47
